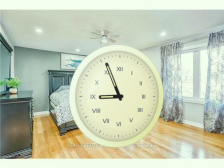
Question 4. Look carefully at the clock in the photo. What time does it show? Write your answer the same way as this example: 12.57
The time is 8.56
